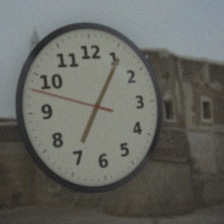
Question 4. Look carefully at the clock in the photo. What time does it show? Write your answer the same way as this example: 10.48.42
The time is 7.05.48
